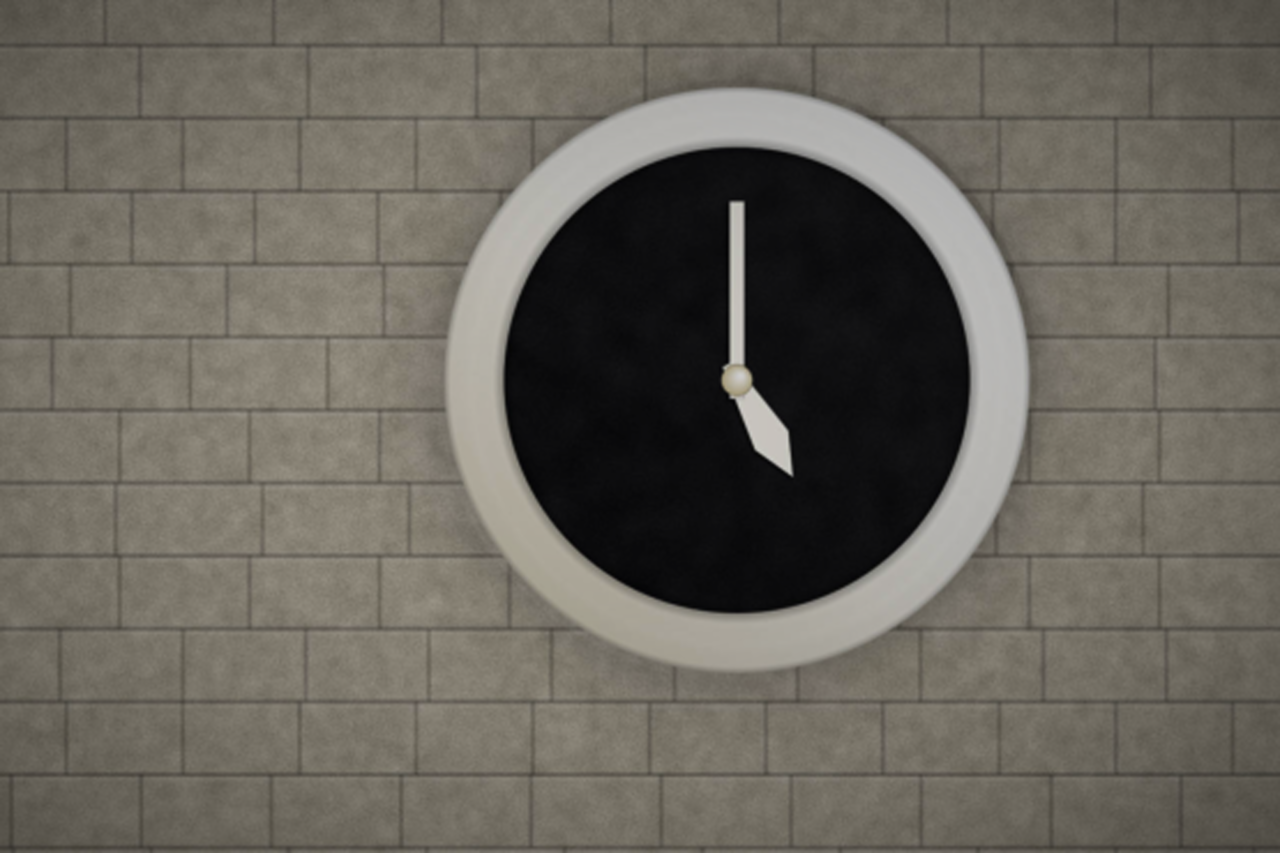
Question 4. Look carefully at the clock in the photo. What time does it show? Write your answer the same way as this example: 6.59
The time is 5.00
